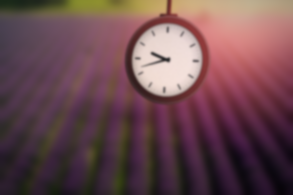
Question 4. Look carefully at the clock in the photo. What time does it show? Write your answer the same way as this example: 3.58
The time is 9.42
